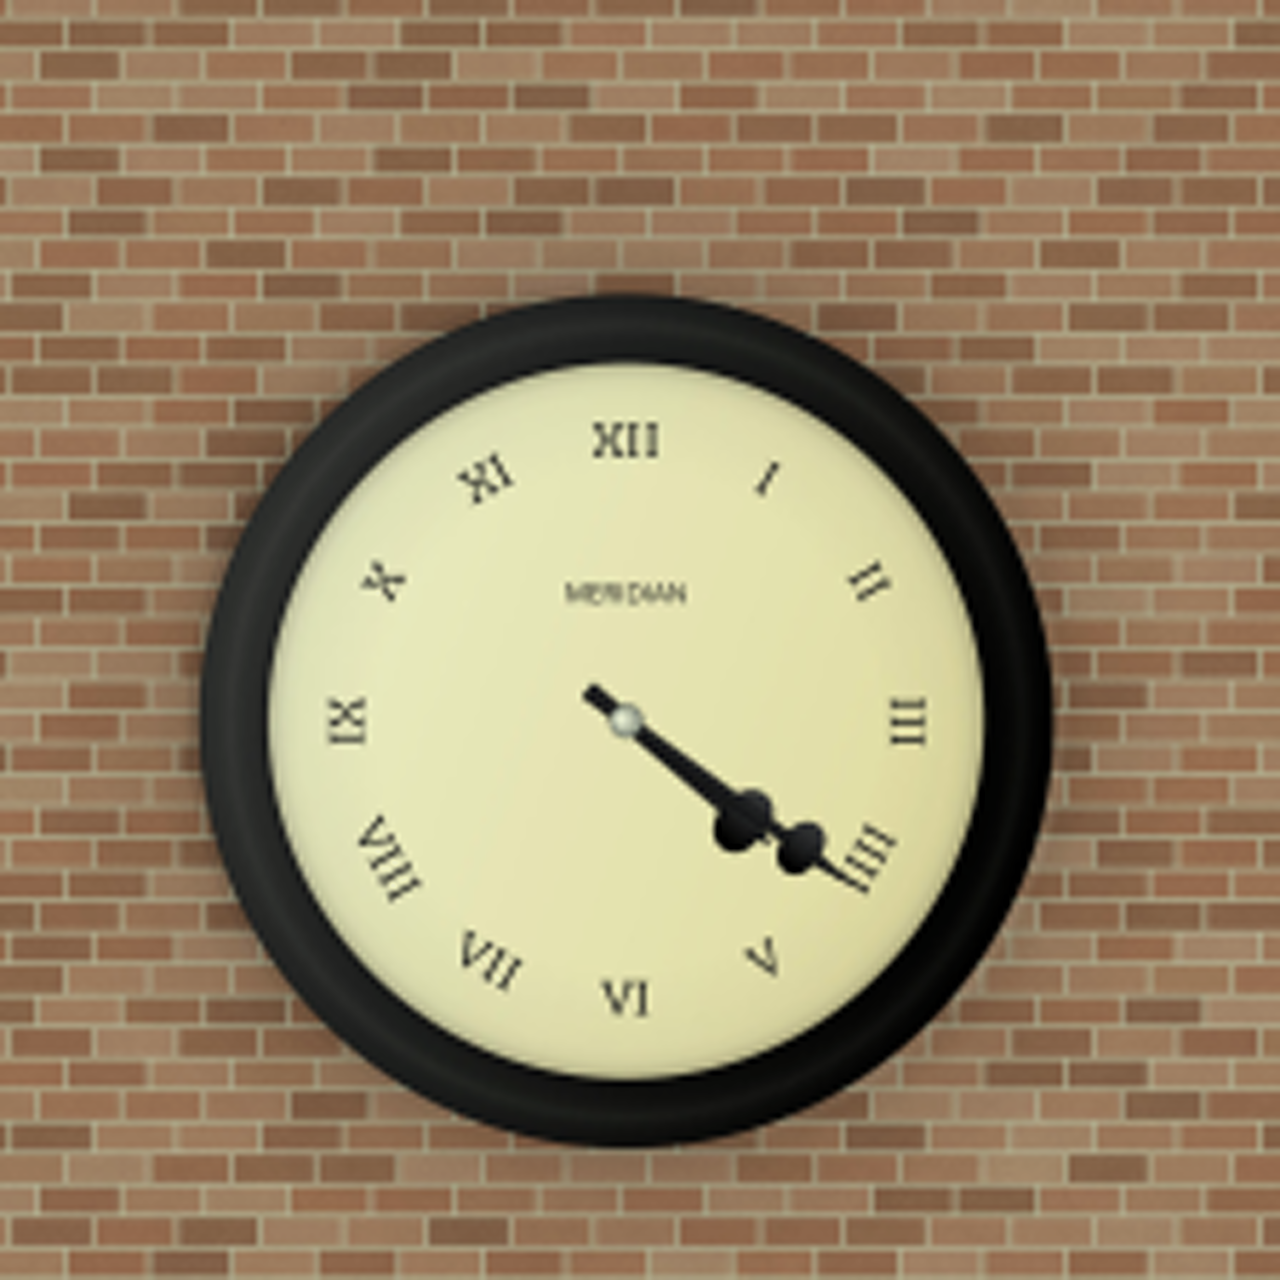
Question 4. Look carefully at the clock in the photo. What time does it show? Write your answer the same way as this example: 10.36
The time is 4.21
